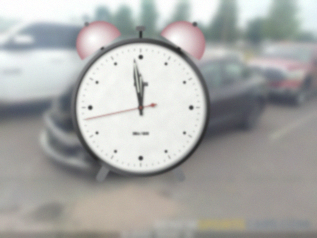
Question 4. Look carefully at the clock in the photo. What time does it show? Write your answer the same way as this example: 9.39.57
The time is 11.58.43
